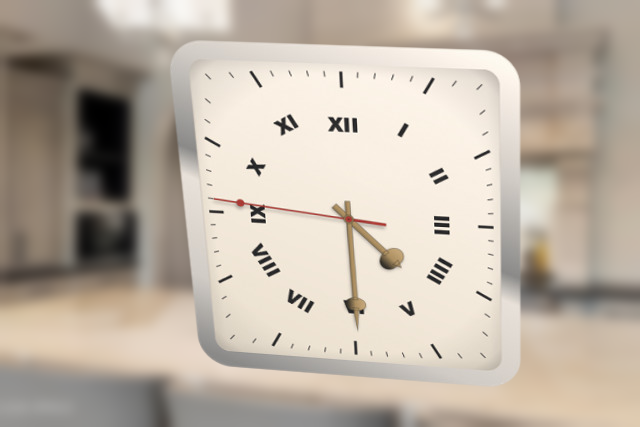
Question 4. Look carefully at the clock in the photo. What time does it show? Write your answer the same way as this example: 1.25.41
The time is 4.29.46
